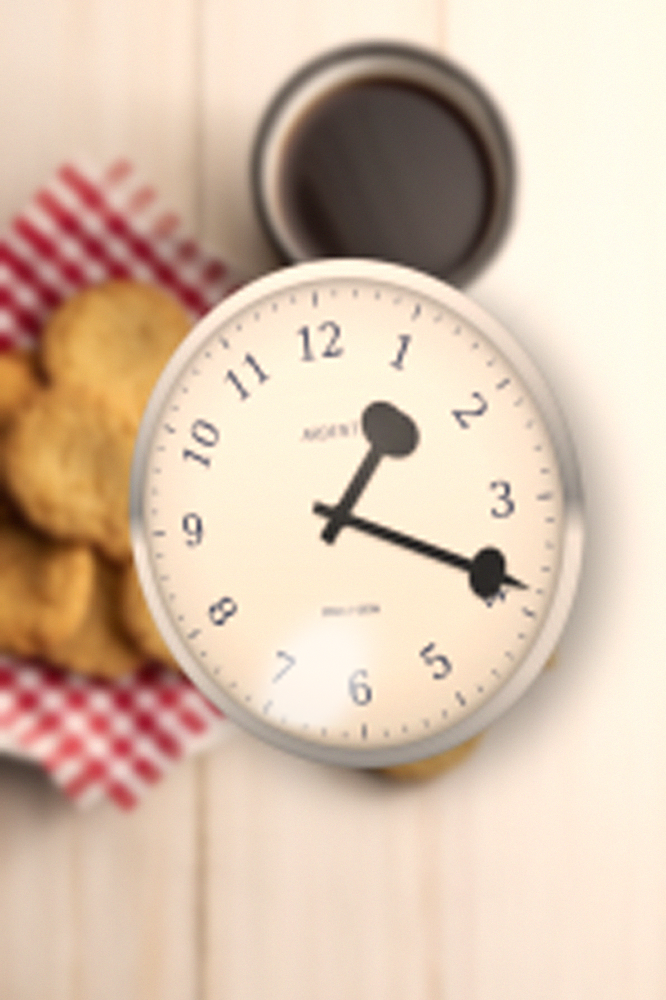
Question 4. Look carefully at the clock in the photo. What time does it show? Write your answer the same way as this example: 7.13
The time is 1.19
